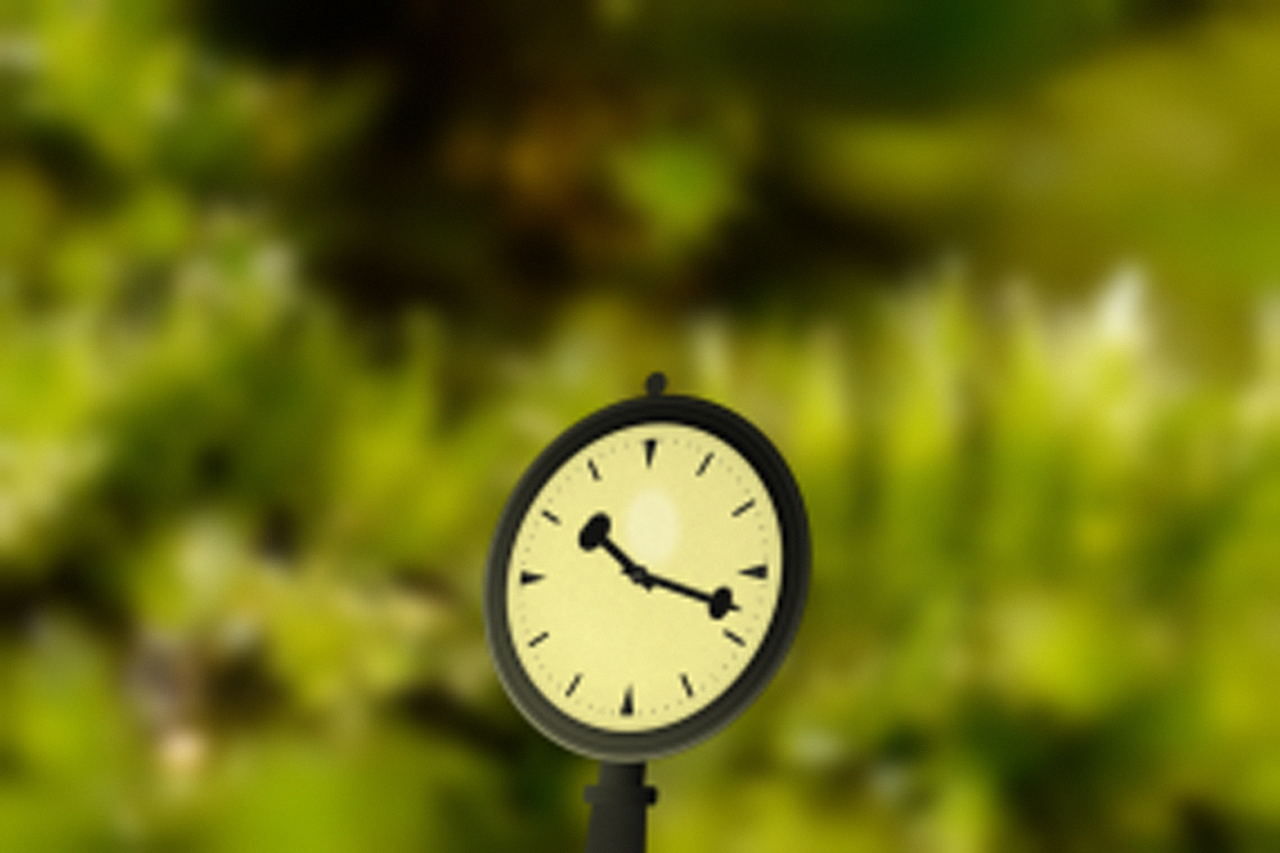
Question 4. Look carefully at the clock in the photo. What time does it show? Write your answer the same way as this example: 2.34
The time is 10.18
